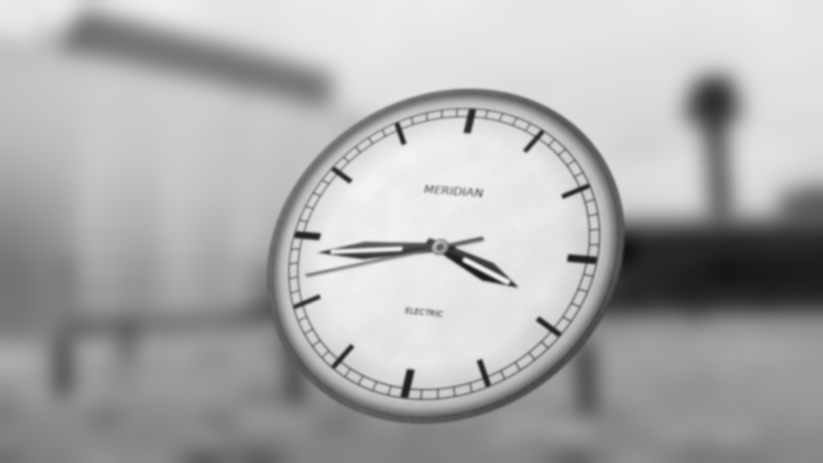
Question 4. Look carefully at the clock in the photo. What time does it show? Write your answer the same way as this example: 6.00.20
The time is 3.43.42
